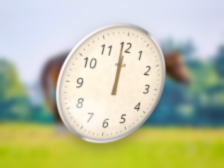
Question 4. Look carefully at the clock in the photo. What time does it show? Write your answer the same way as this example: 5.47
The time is 11.59
